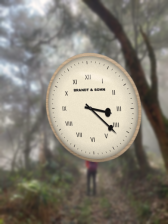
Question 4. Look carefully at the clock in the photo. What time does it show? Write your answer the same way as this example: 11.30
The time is 3.22
